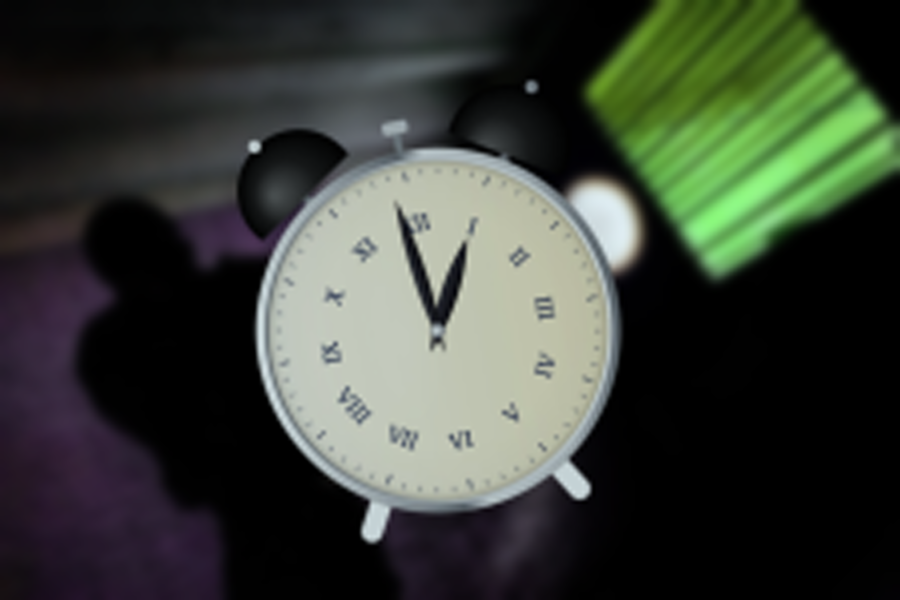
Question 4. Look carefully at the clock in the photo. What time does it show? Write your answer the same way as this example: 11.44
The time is 12.59
